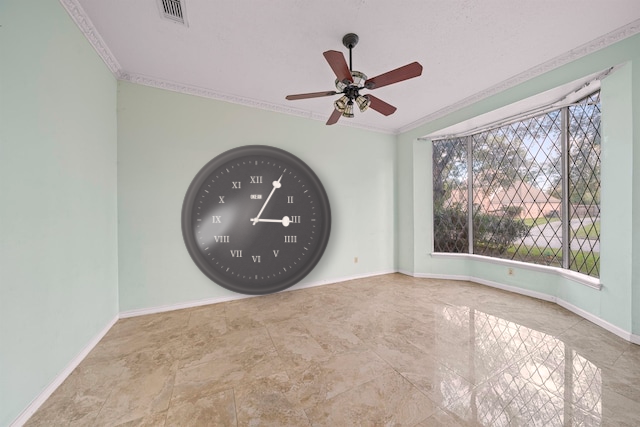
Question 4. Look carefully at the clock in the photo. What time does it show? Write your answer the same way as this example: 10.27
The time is 3.05
